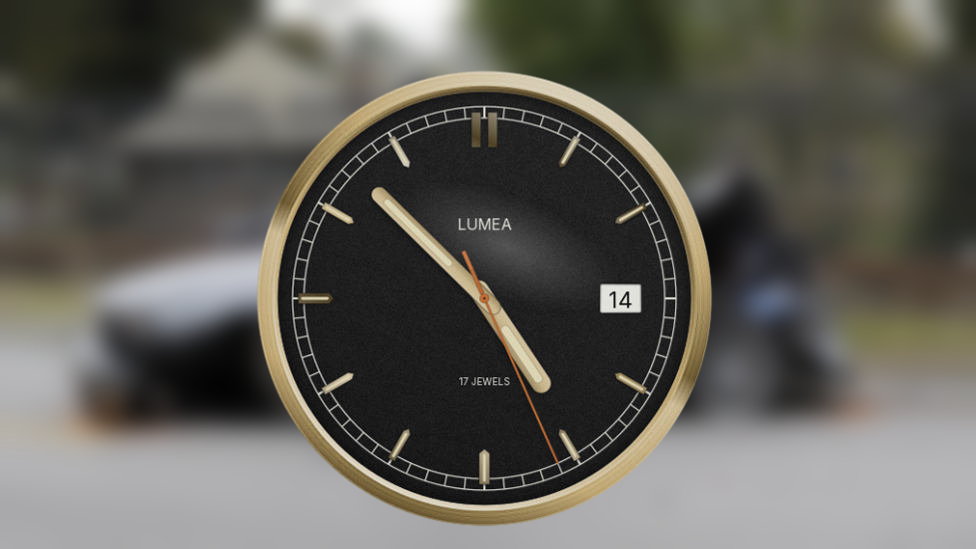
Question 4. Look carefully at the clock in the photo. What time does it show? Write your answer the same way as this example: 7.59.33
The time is 4.52.26
